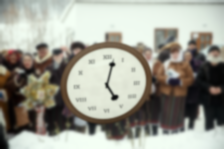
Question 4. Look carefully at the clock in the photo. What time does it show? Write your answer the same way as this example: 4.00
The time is 5.02
